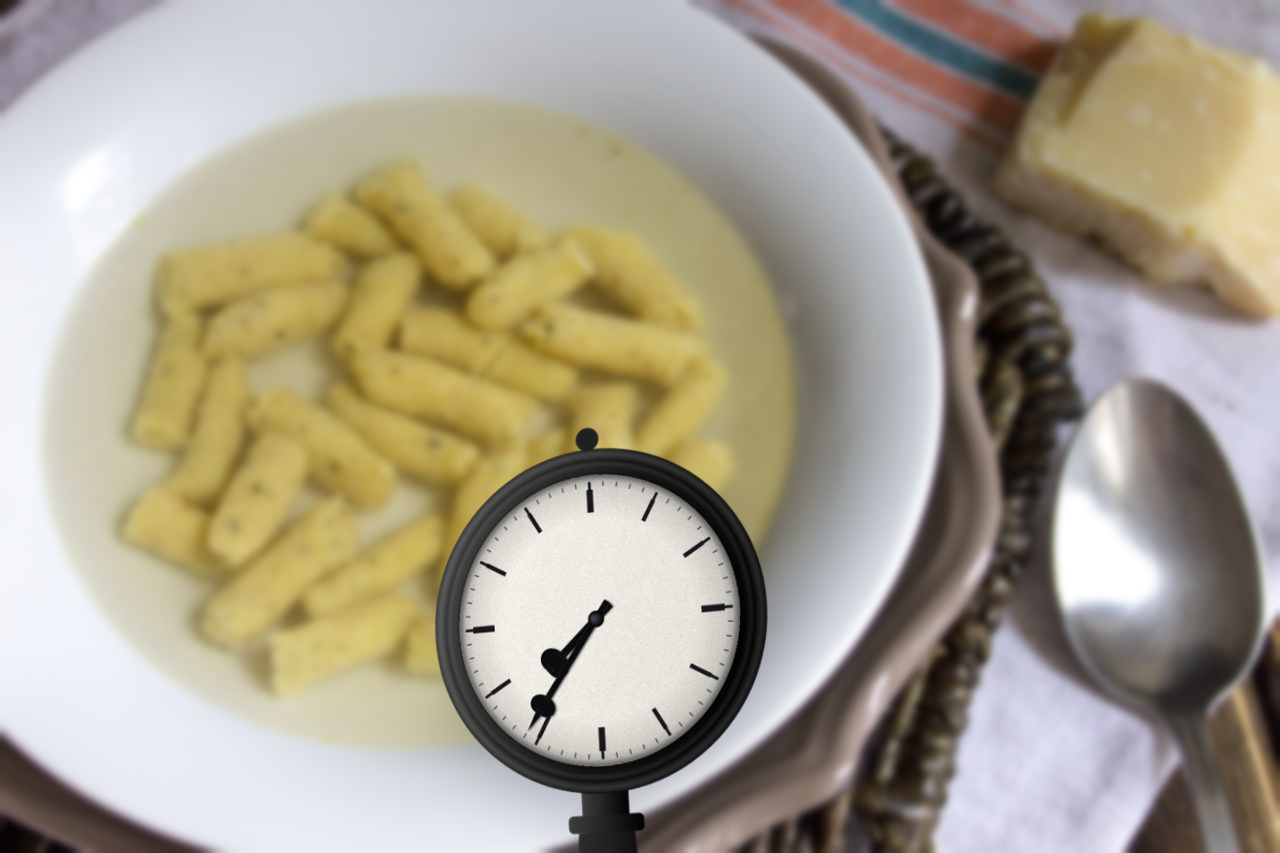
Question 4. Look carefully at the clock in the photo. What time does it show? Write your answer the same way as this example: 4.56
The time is 7.36
